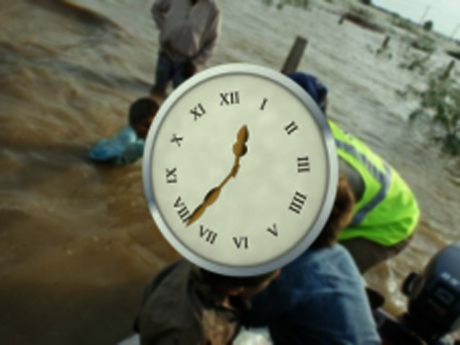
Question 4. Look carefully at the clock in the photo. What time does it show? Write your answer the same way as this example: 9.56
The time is 12.38
